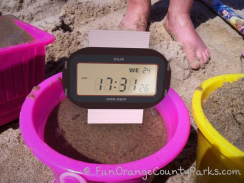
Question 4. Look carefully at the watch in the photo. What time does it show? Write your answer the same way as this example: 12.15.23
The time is 17.31.26
